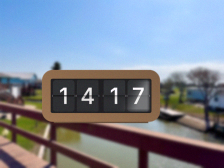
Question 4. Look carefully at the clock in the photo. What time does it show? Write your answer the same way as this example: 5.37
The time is 14.17
